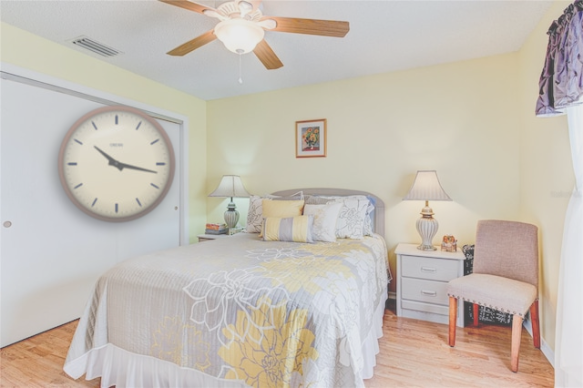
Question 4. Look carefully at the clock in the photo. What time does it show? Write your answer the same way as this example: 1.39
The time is 10.17
